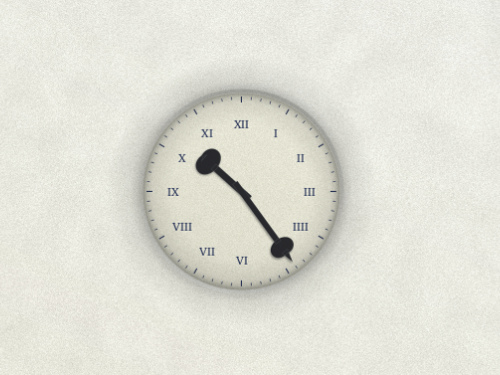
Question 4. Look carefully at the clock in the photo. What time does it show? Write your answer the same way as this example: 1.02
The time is 10.24
